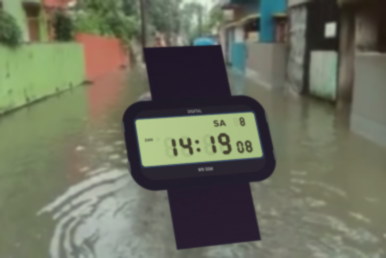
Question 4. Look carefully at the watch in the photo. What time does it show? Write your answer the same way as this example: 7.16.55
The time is 14.19.08
